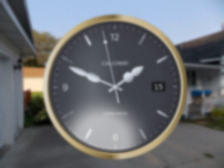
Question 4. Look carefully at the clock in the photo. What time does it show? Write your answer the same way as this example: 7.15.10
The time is 1.48.58
